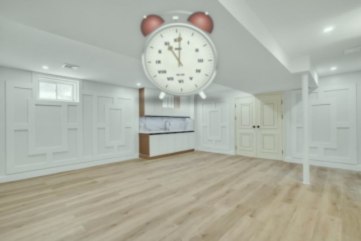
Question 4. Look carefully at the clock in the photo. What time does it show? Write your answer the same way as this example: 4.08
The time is 11.01
